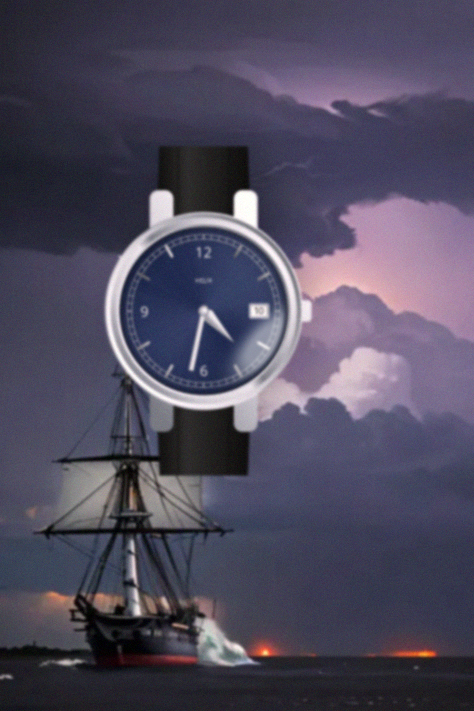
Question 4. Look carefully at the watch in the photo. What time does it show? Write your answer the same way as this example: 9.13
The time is 4.32
